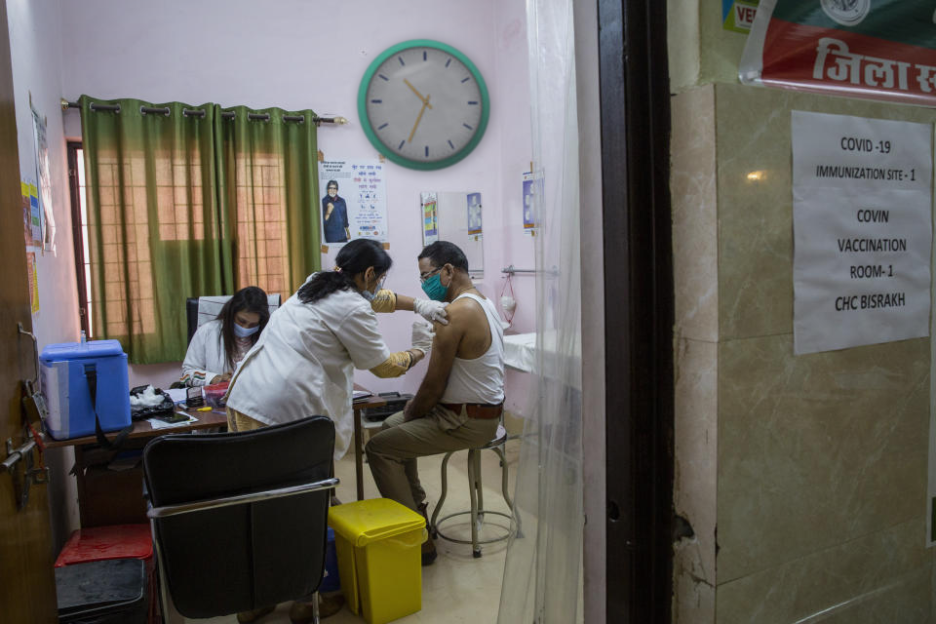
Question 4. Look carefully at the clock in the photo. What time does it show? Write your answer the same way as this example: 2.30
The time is 10.34
